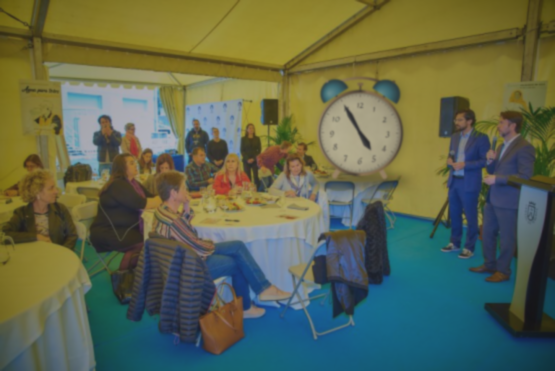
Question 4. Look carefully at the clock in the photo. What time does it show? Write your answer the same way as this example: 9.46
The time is 4.55
